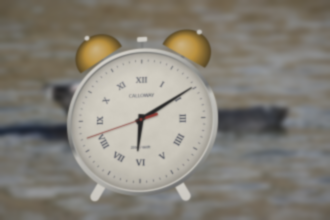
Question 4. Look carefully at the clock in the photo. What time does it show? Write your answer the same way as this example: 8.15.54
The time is 6.09.42
